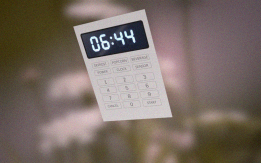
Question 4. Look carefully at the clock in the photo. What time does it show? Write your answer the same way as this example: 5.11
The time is 6.44
